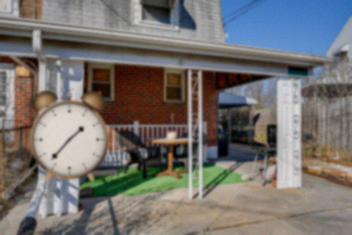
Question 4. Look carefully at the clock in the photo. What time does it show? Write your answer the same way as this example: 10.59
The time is 1.37
